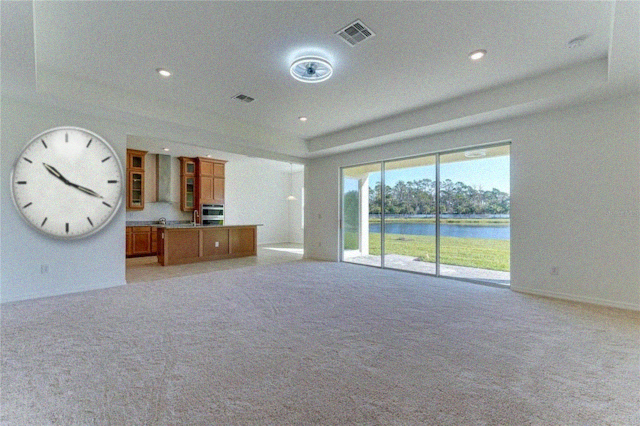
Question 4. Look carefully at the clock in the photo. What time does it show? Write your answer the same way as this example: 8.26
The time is 10.19
